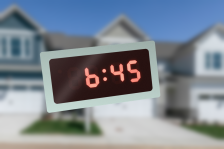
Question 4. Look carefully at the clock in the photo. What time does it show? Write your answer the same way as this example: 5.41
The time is 6.45
